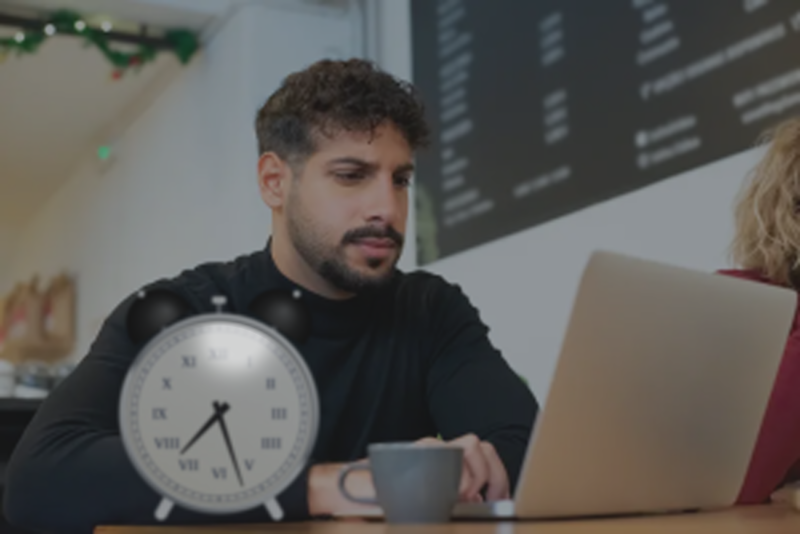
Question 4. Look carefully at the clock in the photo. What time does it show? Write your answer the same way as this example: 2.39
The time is 7.27
